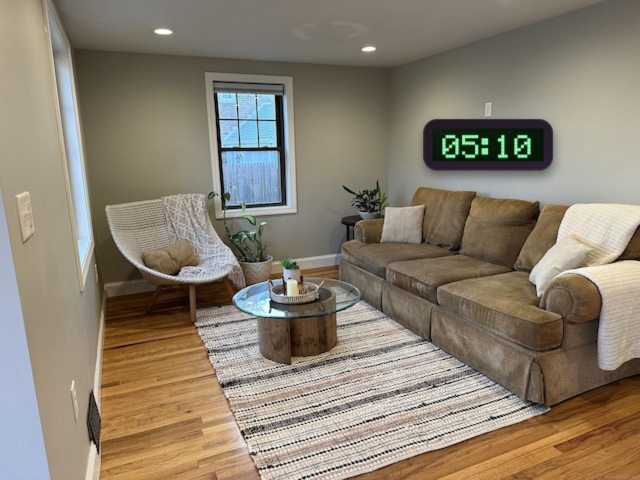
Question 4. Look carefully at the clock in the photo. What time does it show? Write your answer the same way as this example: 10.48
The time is 5.10
